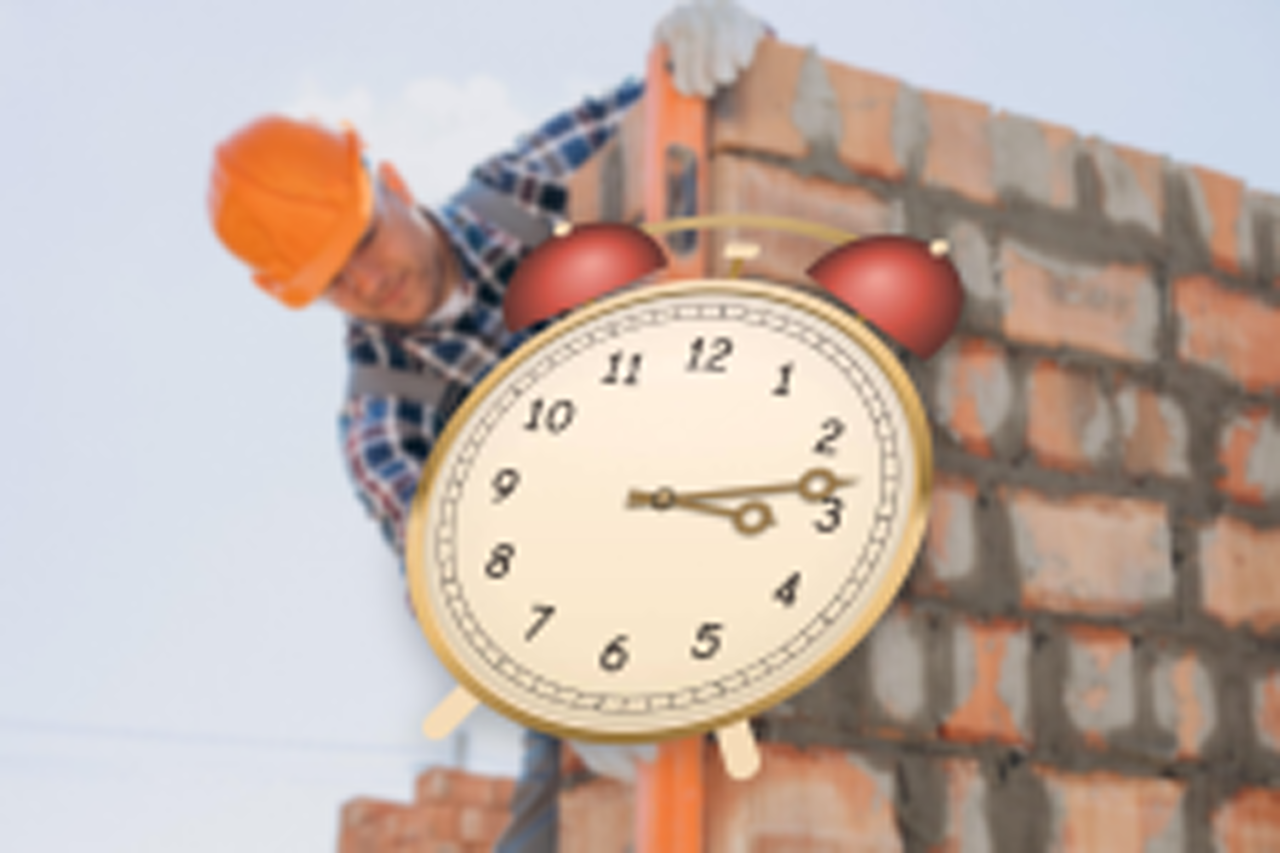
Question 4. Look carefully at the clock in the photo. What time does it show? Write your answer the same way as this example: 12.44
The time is 3.13
